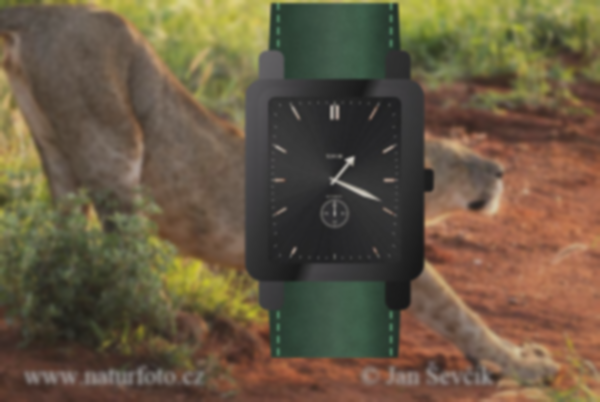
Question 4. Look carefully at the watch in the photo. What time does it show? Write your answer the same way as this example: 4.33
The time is 1.19
